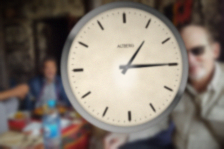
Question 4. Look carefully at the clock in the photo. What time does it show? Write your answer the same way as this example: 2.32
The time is 1.15
